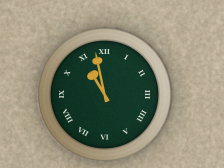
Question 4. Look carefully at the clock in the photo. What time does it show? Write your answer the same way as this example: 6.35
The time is 10.58
